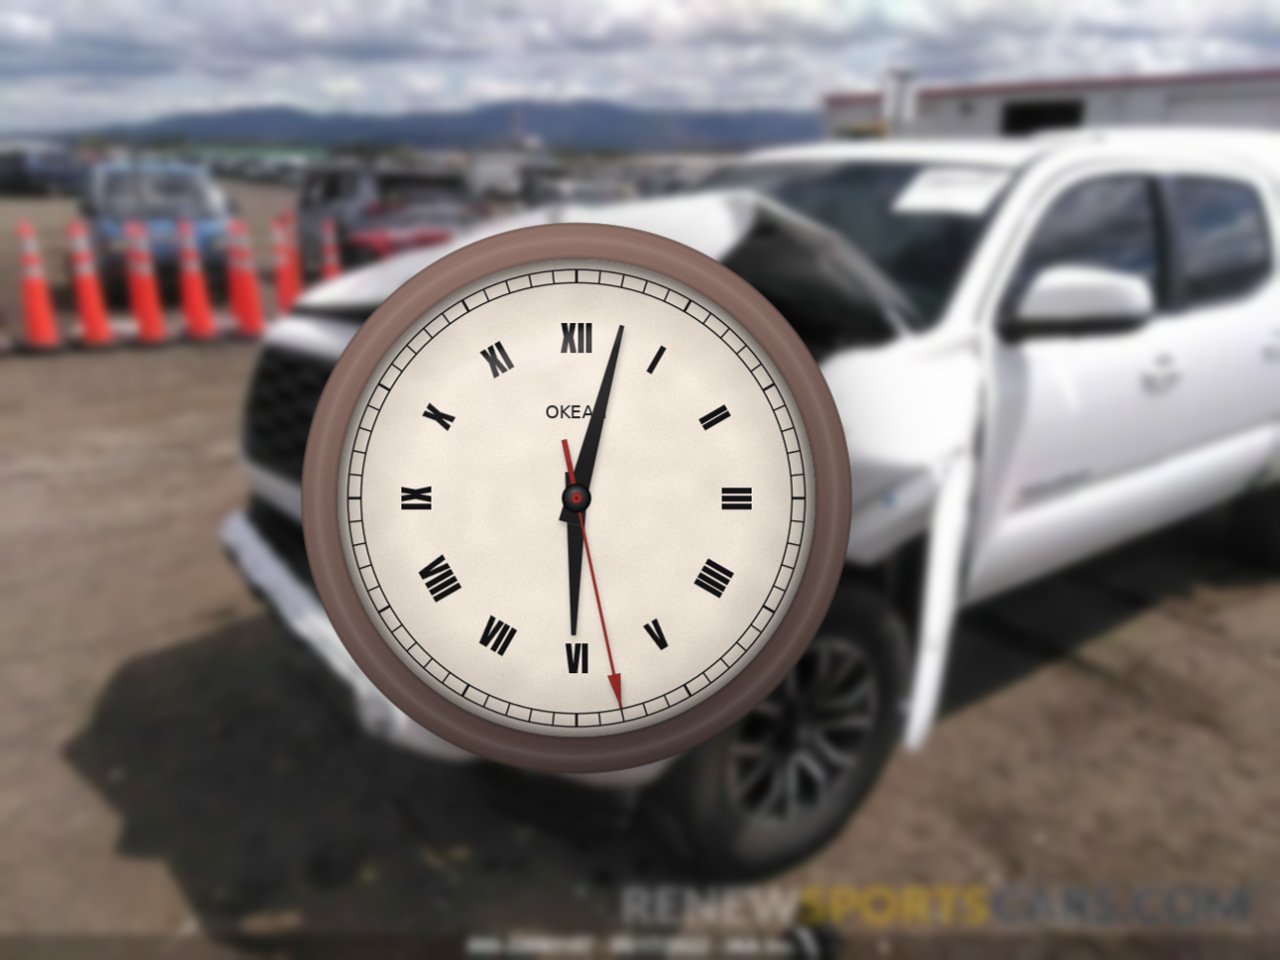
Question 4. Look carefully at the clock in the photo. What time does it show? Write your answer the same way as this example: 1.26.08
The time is 6.02.28
